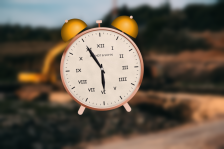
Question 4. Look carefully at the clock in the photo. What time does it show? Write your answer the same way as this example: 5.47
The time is 5.55
